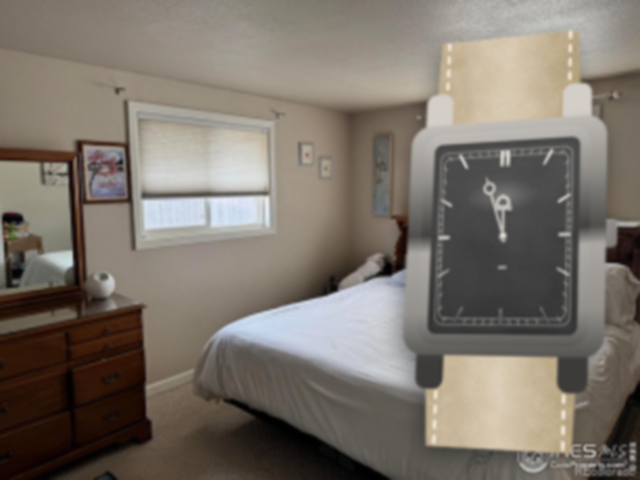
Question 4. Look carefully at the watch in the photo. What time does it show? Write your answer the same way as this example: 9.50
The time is 11.57
